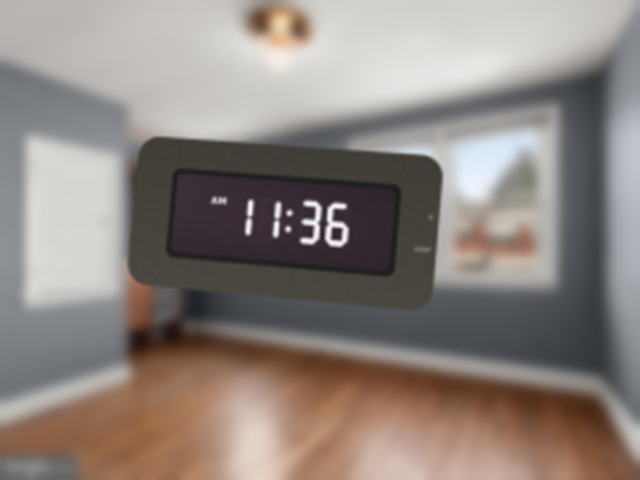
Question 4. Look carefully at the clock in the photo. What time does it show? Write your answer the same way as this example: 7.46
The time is 11.36
